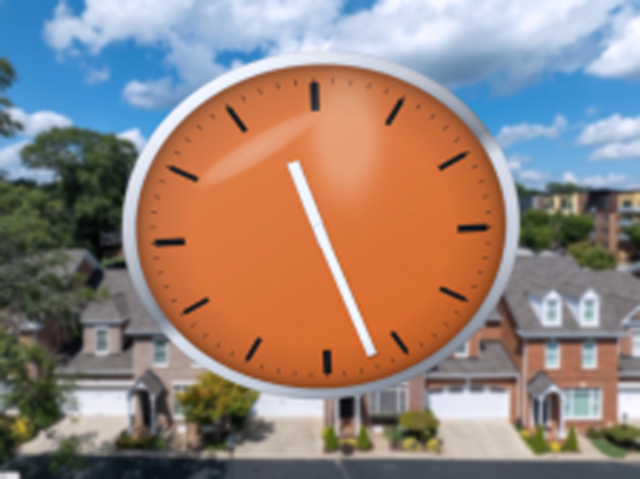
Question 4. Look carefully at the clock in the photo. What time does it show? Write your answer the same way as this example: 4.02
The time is 11.27
